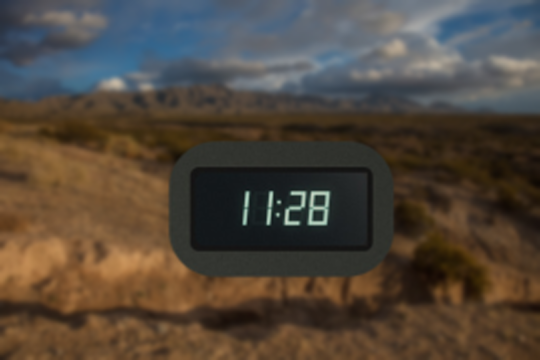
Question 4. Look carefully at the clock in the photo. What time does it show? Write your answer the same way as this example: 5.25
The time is 11.28
